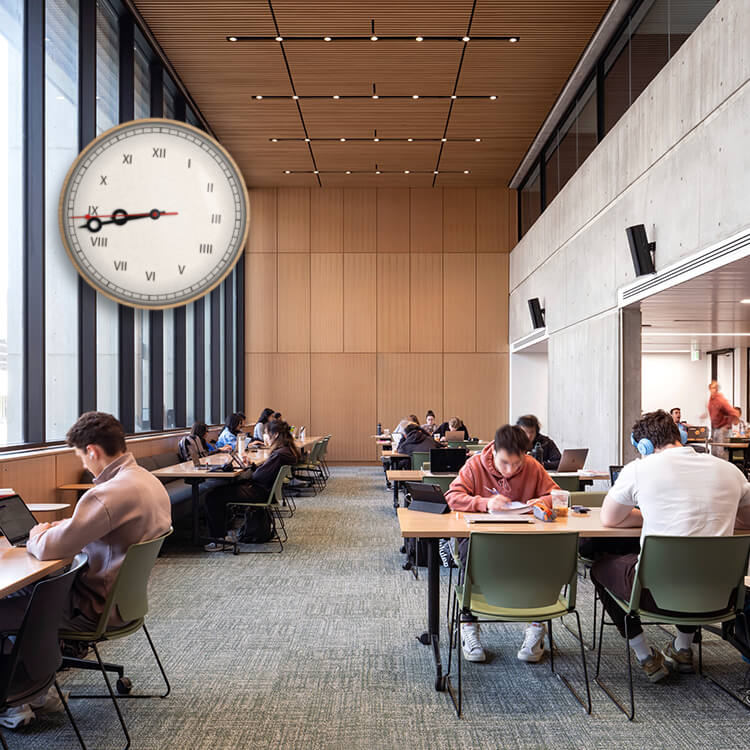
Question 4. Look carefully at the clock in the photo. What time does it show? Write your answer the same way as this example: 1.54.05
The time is 8.42.44
